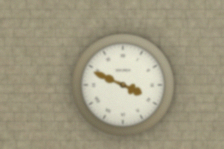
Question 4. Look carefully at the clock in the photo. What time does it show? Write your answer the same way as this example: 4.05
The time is 3.49
